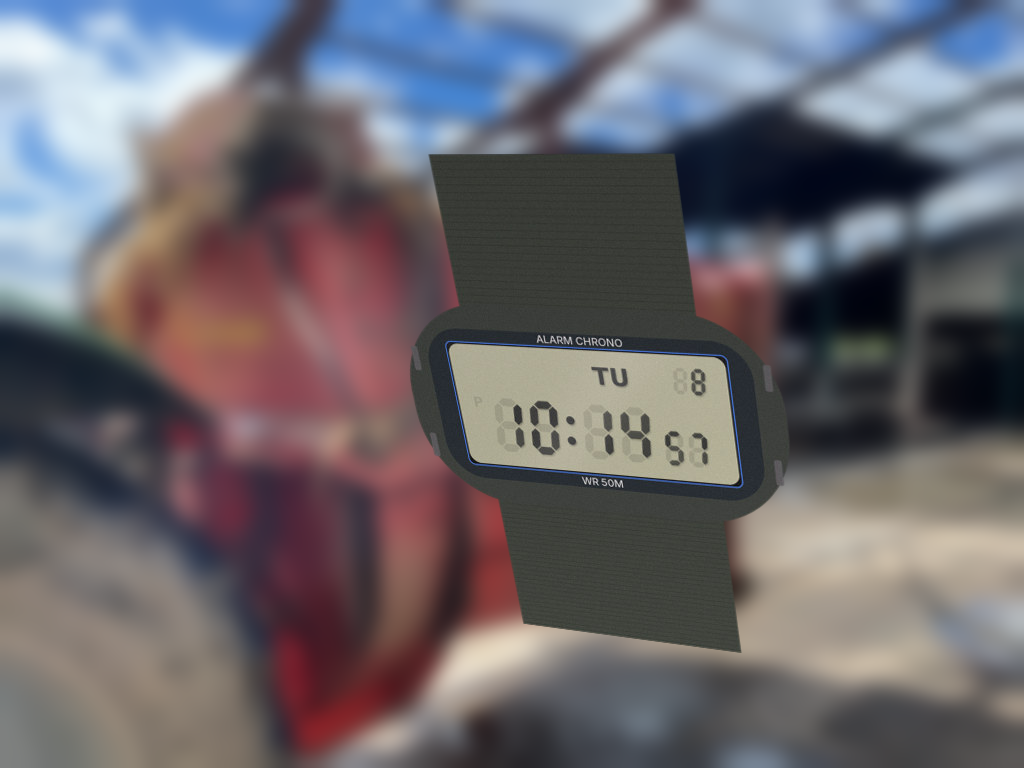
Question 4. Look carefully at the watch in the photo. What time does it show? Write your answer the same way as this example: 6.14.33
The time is 10.14.57
